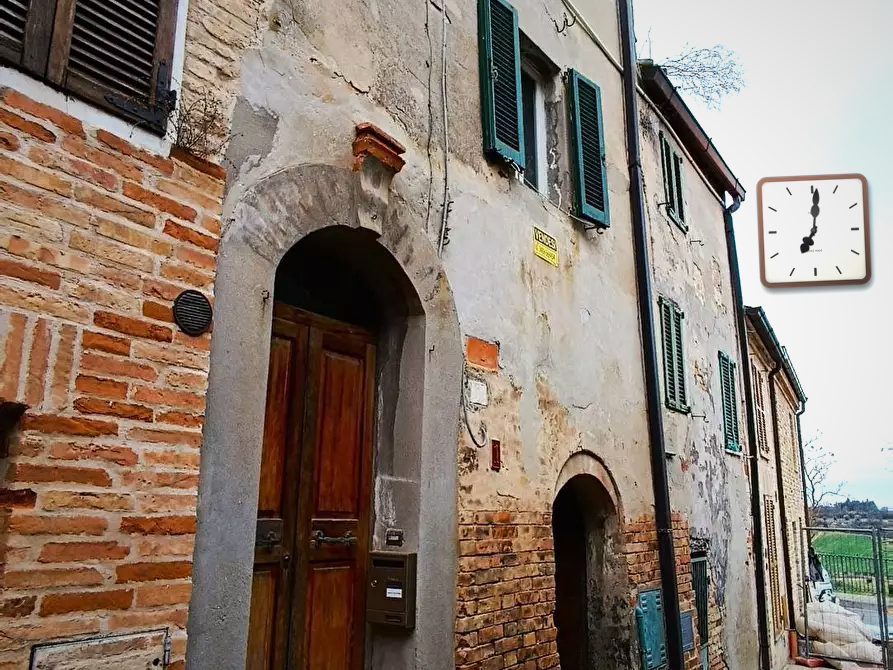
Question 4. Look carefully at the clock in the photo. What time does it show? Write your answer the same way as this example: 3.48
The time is 7.01
